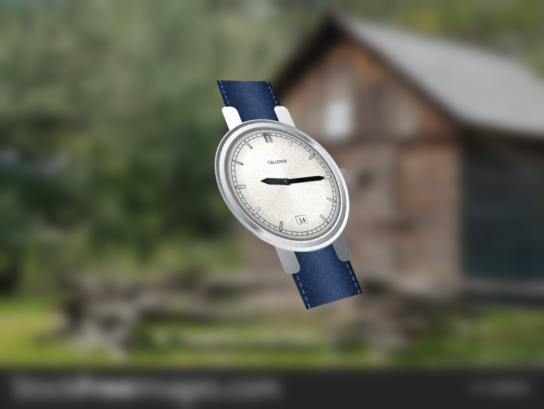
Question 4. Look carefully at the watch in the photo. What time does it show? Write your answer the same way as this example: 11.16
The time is 9.15
